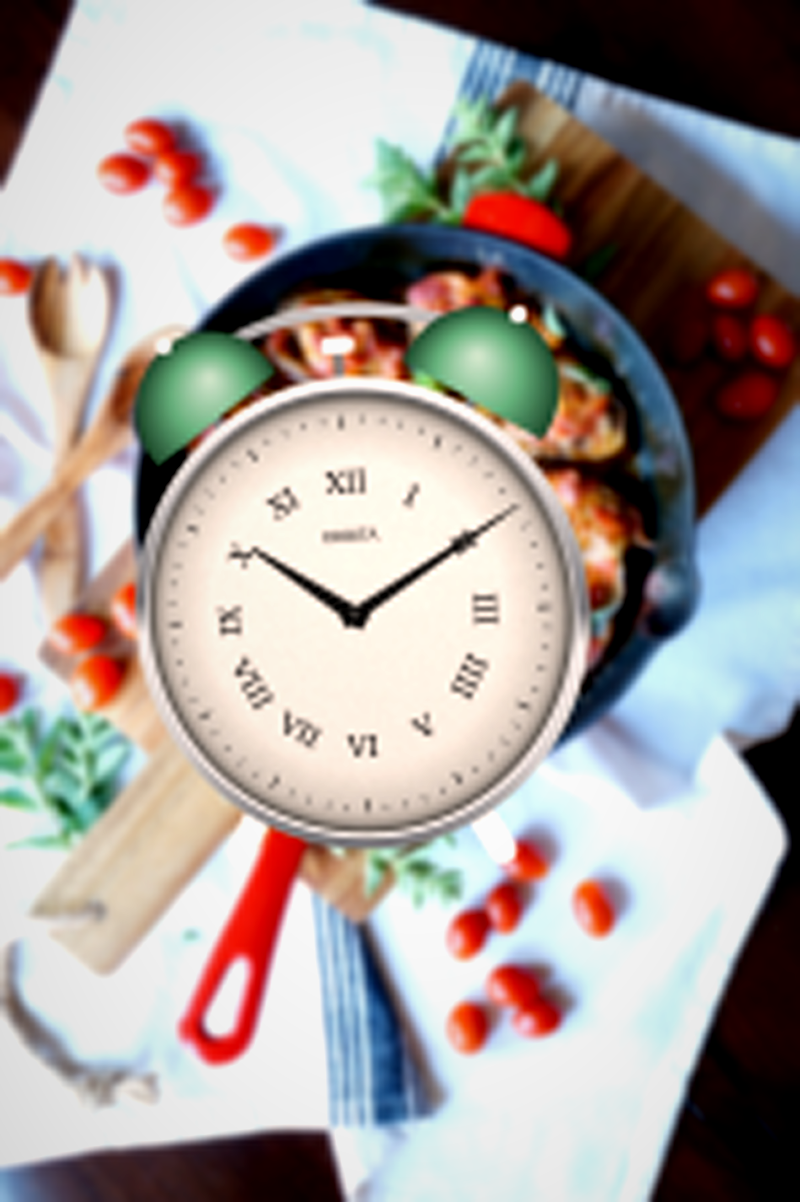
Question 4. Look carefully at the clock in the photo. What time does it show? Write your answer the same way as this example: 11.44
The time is 10.10
